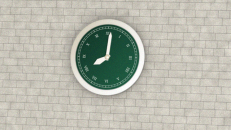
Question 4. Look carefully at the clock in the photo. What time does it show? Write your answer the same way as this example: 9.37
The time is 8.01
